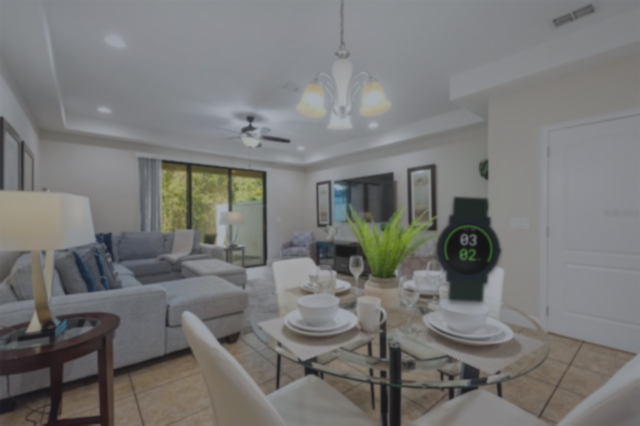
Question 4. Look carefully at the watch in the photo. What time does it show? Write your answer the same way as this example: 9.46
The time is 3.02
